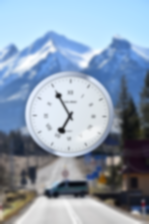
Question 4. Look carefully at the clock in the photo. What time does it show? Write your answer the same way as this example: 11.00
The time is 6.55
